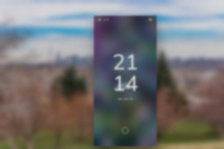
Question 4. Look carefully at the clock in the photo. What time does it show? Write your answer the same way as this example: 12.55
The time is 21.14
